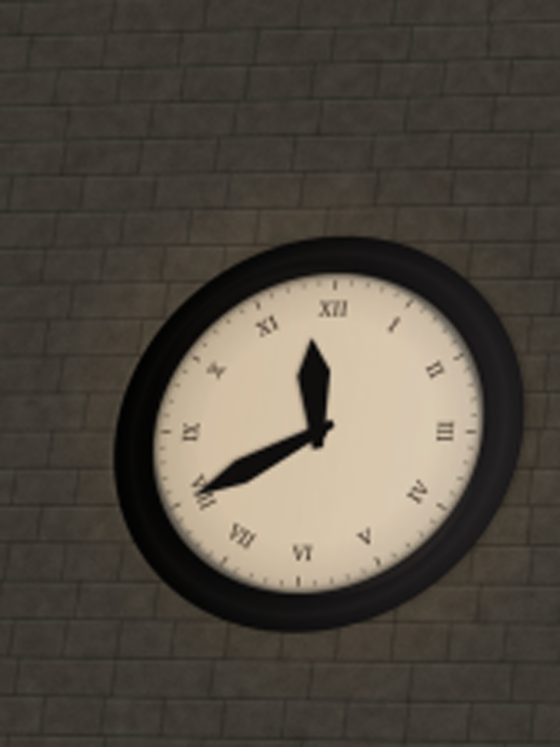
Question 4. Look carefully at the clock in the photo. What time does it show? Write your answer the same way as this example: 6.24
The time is 11.40
